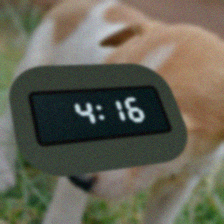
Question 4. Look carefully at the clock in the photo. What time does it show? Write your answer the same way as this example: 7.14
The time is 4.16
